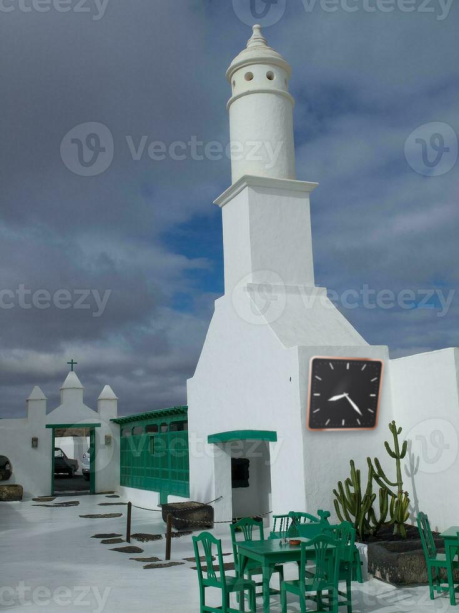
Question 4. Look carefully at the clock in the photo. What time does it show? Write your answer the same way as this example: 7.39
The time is 8.23
